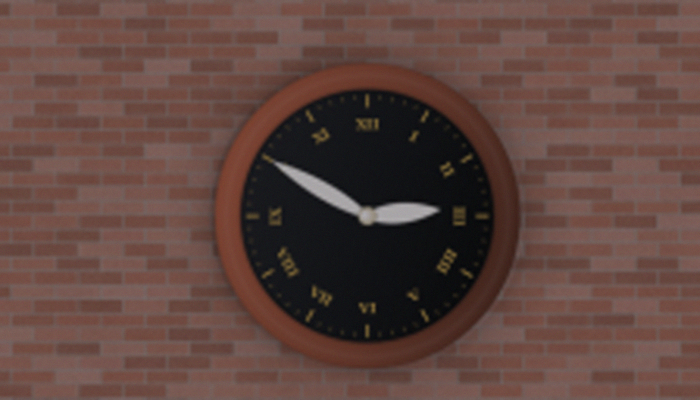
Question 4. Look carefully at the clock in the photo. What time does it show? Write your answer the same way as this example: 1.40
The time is 2.50
